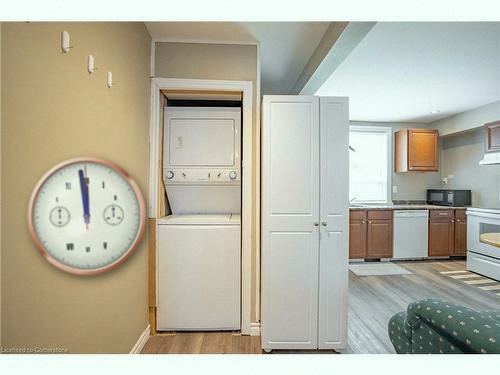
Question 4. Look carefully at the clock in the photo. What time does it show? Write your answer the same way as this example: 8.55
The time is 11.59
